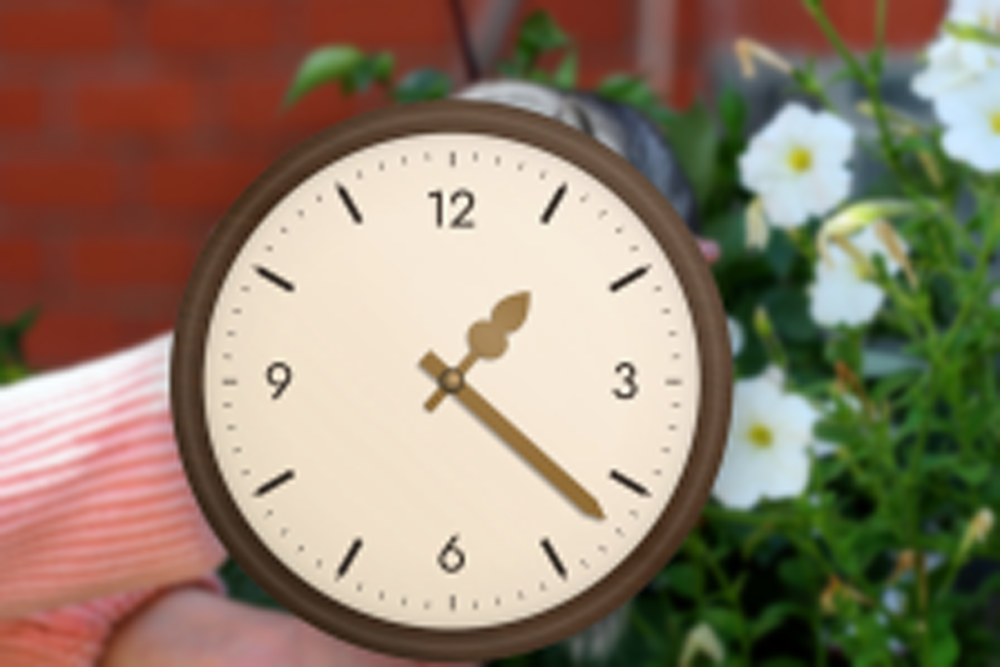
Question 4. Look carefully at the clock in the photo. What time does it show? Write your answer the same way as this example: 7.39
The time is 1.22
